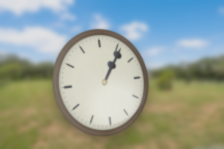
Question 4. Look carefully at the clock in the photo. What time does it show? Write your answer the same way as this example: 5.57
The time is 1.06
